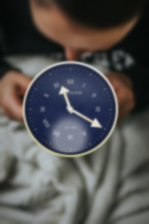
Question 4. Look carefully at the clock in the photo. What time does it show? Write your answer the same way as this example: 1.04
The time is 11.20
